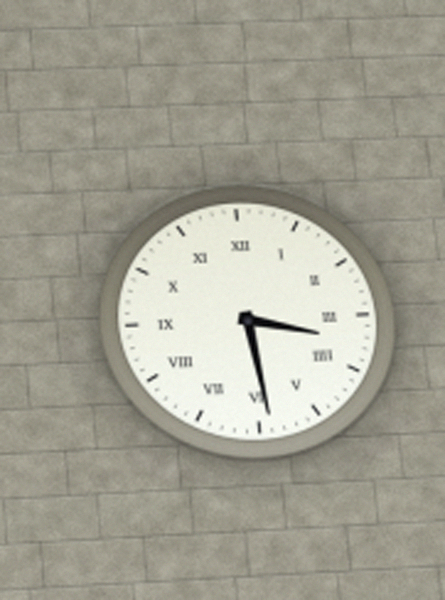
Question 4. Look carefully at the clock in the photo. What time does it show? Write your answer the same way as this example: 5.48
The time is 3.29
